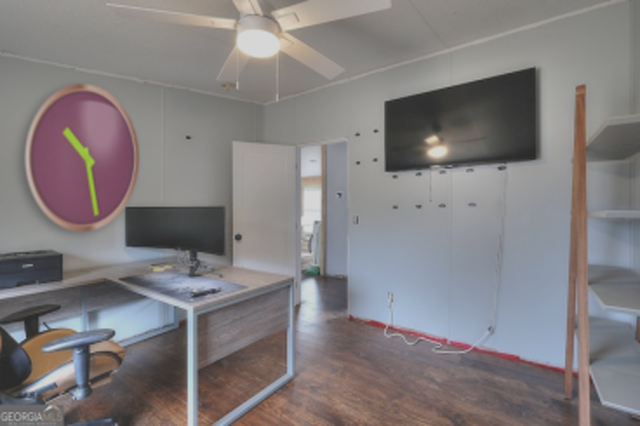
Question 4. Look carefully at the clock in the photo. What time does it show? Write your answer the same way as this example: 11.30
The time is 10.28
